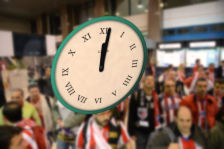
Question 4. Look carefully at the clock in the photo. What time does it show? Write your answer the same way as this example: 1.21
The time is 12.01
